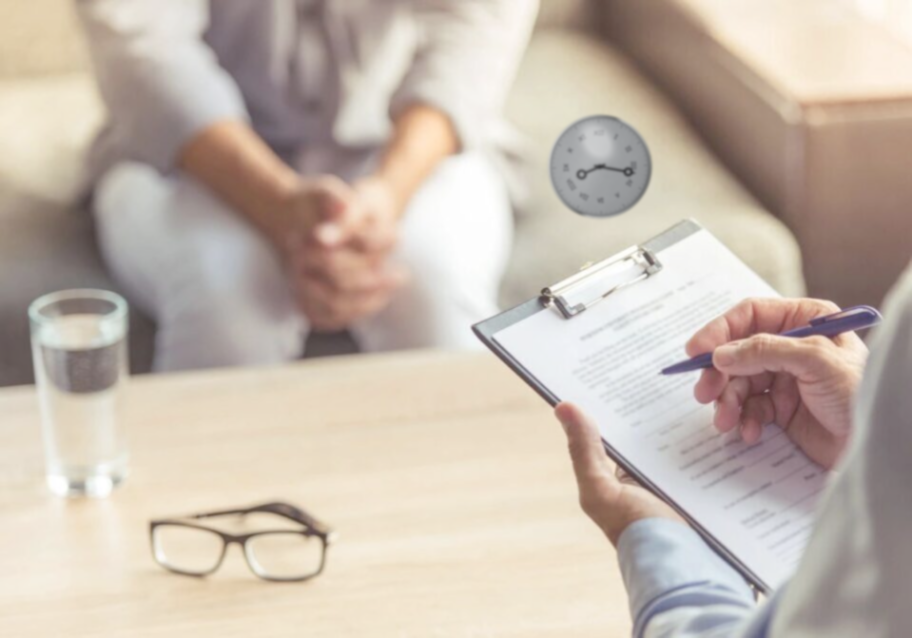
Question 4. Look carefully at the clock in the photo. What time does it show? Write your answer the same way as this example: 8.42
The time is 8.17
